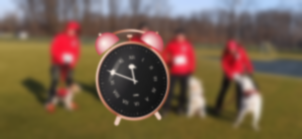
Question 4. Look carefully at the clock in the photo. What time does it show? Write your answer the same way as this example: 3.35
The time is 11.49
